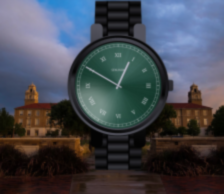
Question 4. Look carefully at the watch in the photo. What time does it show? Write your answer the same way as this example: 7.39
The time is 12.50
